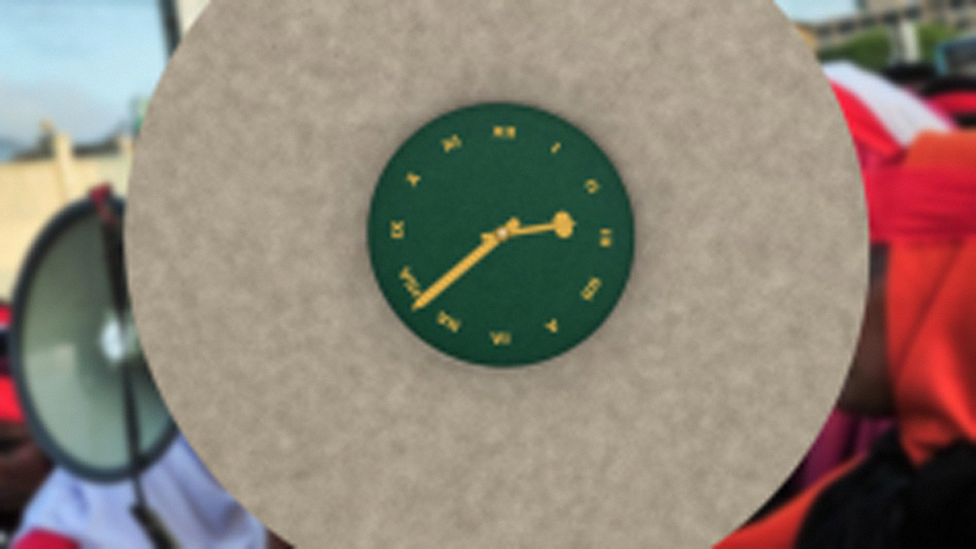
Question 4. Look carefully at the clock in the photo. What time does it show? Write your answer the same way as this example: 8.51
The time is 2.38
